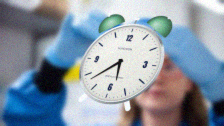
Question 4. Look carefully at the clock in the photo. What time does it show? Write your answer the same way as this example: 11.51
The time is 5.38
